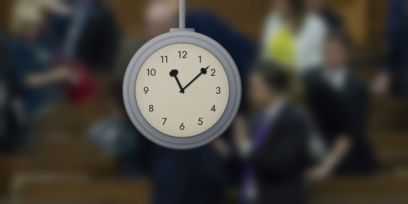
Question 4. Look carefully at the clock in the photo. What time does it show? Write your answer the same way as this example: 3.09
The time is 11.08
